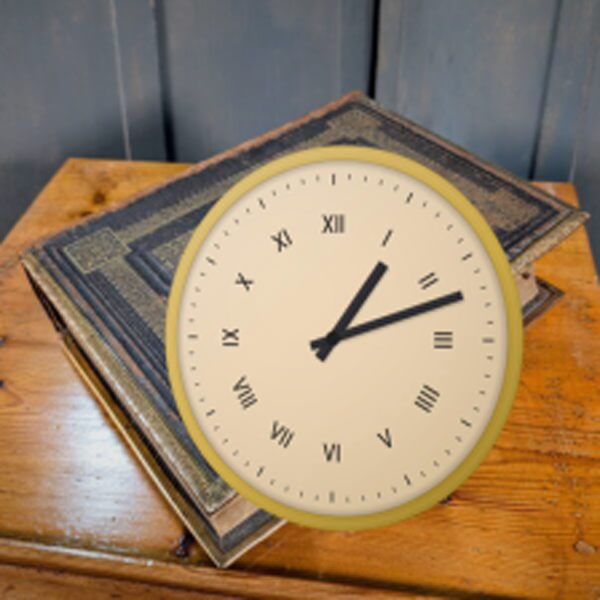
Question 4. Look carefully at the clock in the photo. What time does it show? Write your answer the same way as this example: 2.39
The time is 1.12
